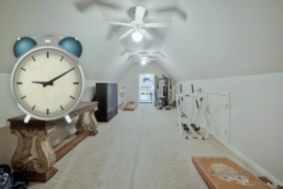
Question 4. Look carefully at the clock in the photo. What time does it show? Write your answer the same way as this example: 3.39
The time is 9.10
